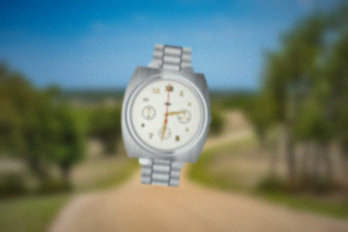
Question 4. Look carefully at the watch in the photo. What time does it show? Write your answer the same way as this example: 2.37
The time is 2.31
